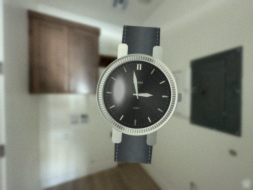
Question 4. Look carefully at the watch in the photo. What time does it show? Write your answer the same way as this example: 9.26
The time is 2.58
